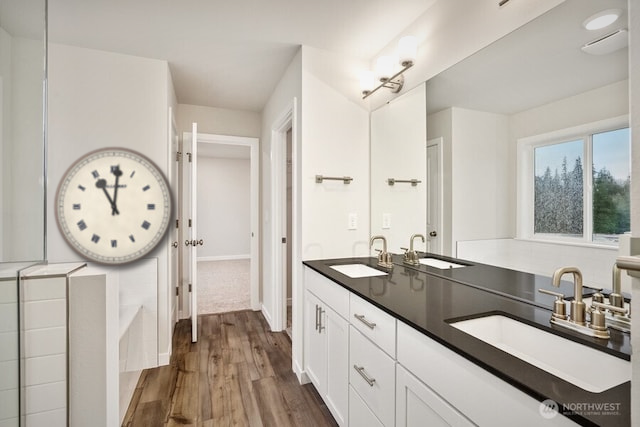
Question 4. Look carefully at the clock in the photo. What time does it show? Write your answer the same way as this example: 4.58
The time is 11.01
